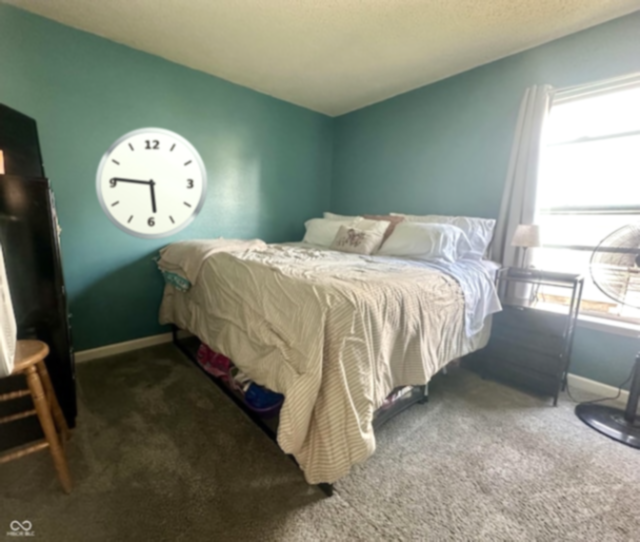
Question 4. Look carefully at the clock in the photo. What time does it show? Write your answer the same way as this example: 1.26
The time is 5.46
